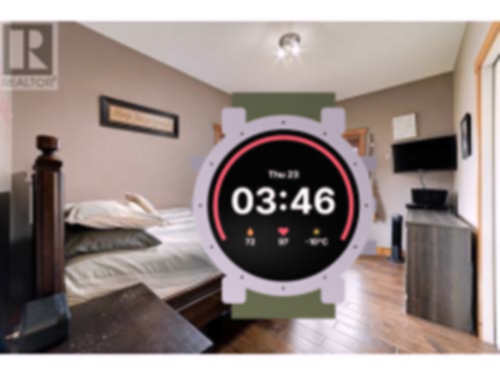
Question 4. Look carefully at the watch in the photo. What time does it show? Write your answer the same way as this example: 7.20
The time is 3.46
